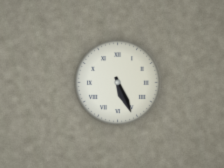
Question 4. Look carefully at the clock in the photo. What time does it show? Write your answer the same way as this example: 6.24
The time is 5.26
